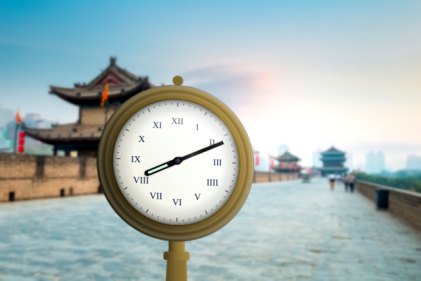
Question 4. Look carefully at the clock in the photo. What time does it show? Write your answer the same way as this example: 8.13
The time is 8.11
